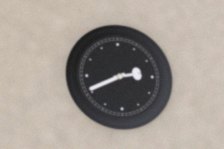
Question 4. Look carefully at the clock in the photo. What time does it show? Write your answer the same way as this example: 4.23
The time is 2.41
